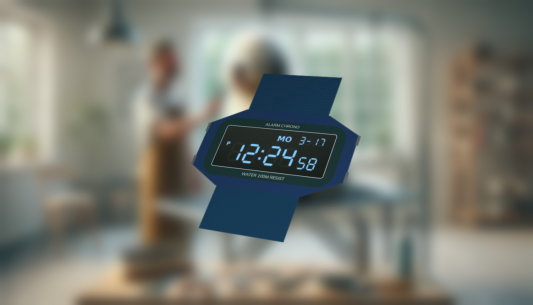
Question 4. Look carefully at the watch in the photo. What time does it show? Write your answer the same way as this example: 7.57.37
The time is 12.24.58
